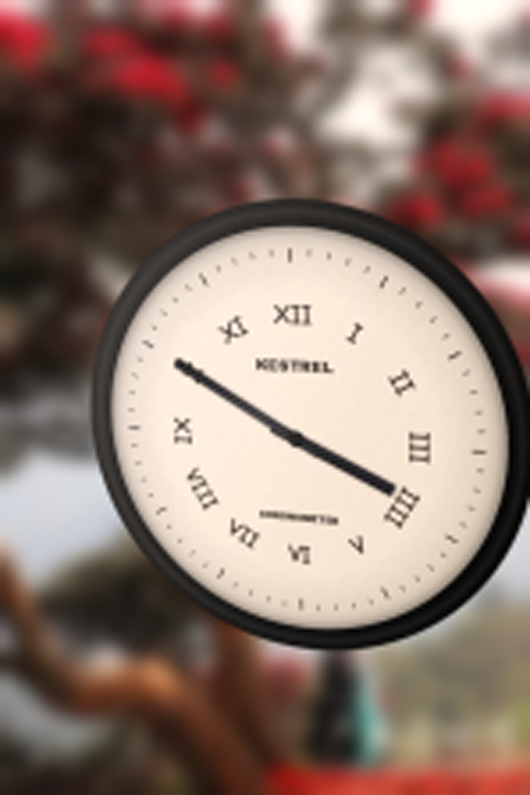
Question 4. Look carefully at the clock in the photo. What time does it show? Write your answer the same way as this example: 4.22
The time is 3.50
